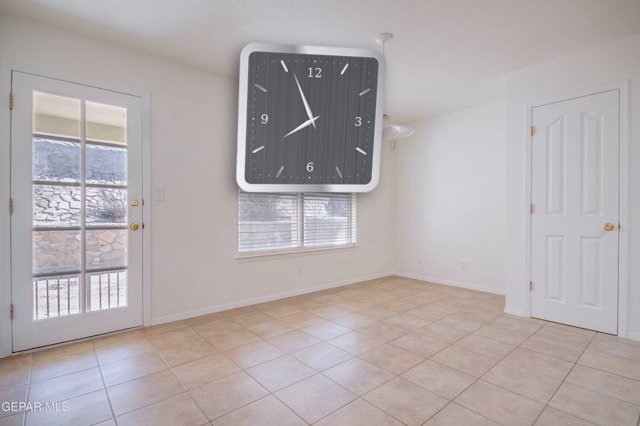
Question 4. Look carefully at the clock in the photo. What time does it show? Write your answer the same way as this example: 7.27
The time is 7.56
